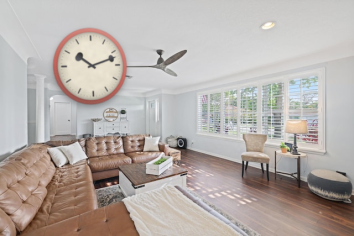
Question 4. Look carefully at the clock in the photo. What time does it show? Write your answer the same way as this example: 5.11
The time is 10.12
